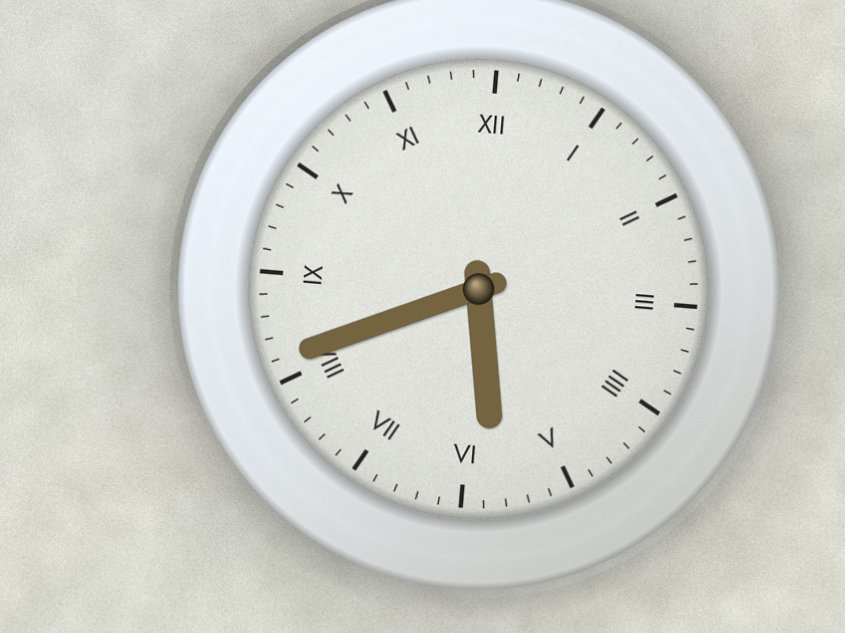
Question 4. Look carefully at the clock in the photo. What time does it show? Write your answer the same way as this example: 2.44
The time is 5.41
